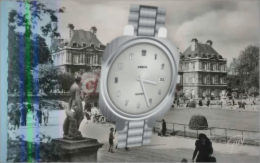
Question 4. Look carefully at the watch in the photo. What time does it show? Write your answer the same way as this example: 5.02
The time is 3.26
